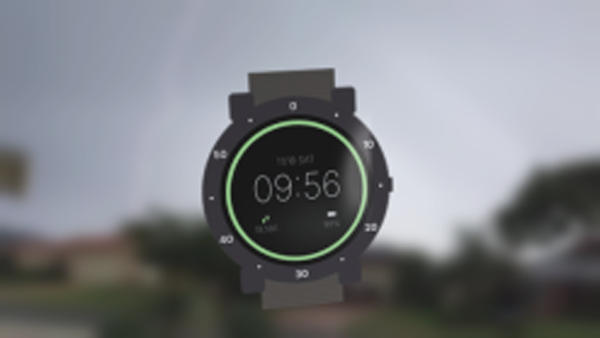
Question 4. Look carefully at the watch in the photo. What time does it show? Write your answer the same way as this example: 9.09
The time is 9.56
